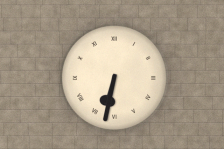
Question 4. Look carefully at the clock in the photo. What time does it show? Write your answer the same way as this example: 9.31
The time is 6.32
